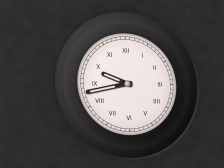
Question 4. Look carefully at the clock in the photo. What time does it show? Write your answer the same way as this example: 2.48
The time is 9.43
